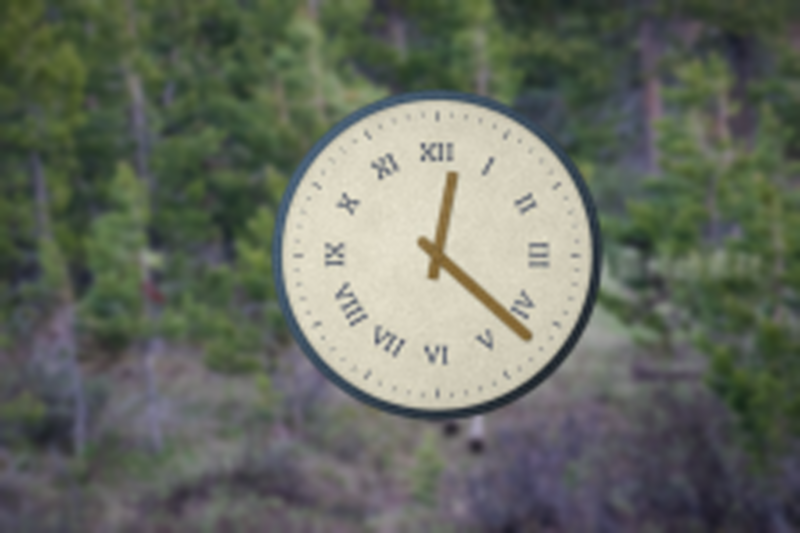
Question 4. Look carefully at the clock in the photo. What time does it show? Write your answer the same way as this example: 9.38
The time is 12.22
